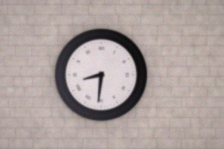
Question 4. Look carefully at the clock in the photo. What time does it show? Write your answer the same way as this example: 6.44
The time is 8.31
